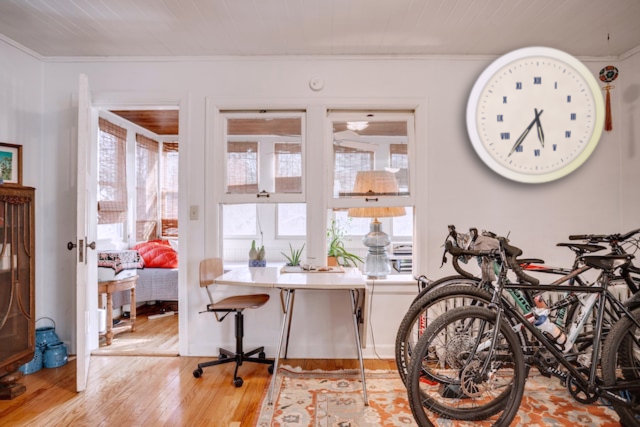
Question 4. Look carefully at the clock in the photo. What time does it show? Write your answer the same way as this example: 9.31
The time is 5.36
